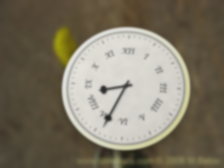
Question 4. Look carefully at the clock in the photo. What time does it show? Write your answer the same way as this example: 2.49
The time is 8.34
